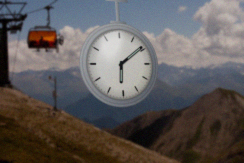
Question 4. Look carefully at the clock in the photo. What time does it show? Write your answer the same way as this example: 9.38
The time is 6.09
